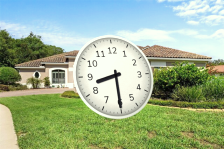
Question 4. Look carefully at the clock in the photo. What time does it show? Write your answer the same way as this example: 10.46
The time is 8.30
